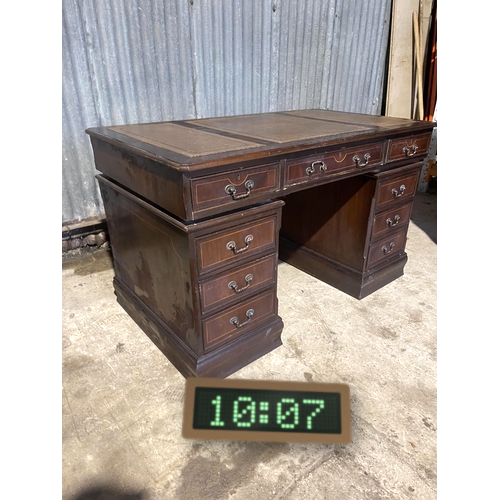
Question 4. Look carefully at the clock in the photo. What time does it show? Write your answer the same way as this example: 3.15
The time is 10.07
